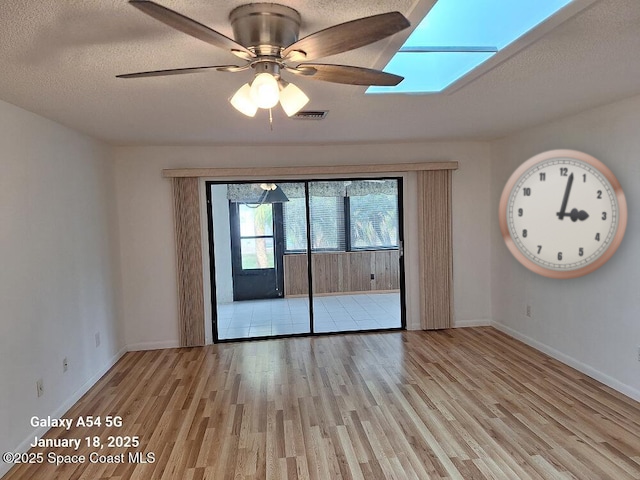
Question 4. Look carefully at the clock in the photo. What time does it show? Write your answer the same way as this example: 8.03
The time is 3.02
